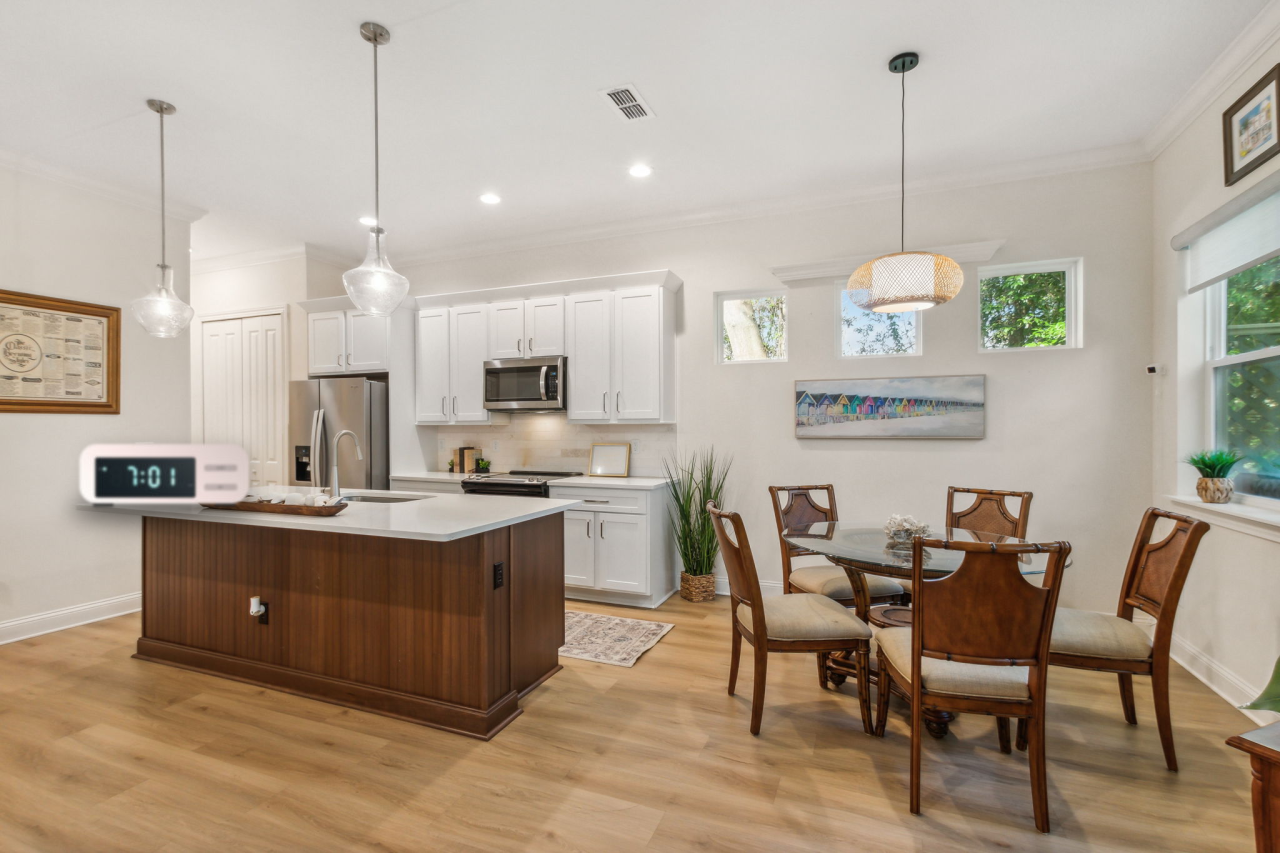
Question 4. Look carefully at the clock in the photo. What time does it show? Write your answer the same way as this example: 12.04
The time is 7.01
